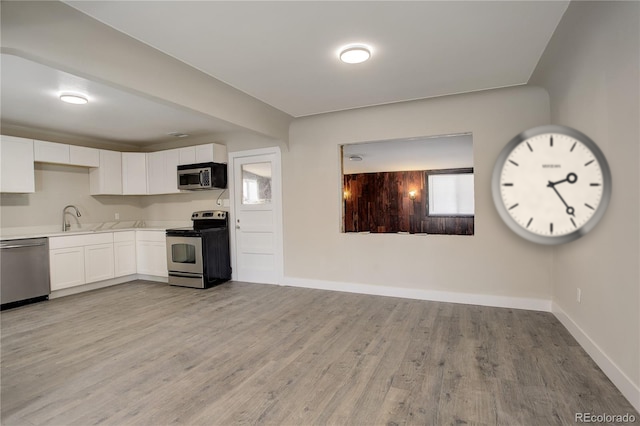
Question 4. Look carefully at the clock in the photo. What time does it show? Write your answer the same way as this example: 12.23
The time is 2.24
